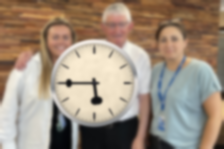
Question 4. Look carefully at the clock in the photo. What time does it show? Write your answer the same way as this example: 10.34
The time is 5.45
